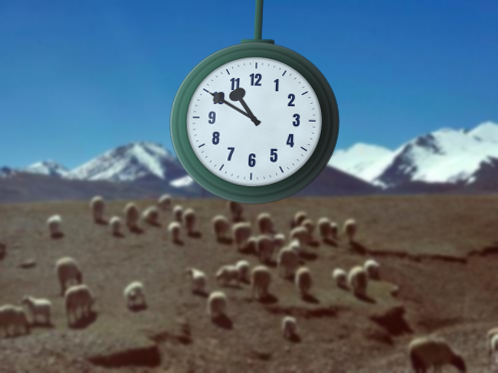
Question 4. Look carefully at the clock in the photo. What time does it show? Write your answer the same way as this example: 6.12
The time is 10.50
